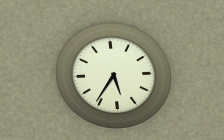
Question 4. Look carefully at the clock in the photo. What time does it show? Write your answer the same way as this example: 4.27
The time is 5.36
